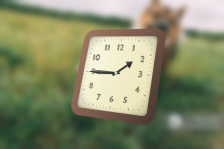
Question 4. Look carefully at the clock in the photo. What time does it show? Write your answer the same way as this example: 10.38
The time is 1.45
